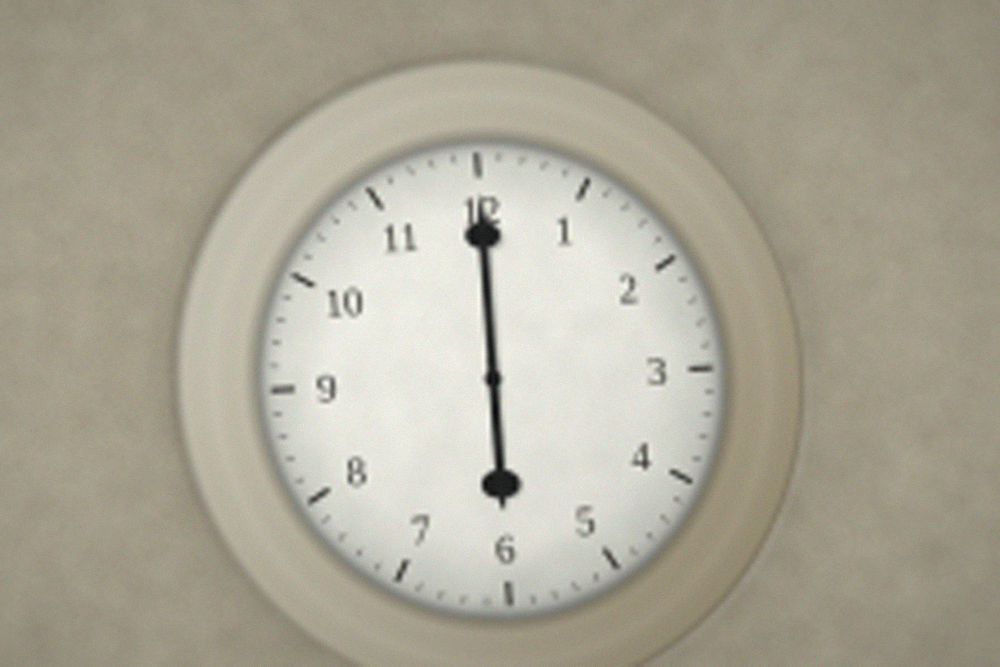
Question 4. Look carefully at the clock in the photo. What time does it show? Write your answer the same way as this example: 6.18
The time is 6.00
